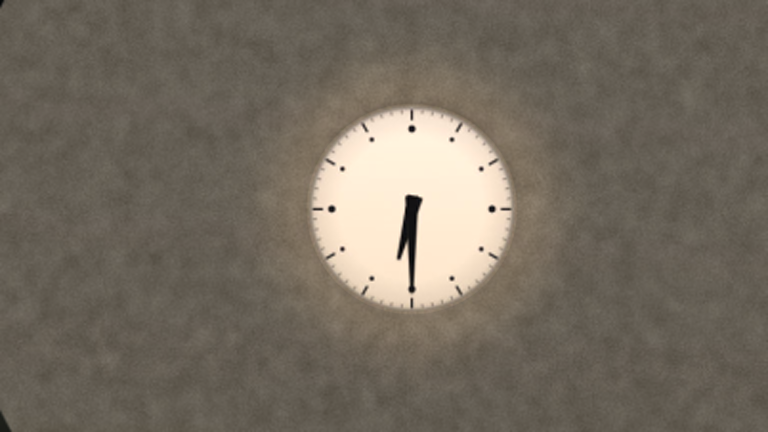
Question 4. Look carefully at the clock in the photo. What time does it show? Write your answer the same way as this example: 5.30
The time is 6.30
